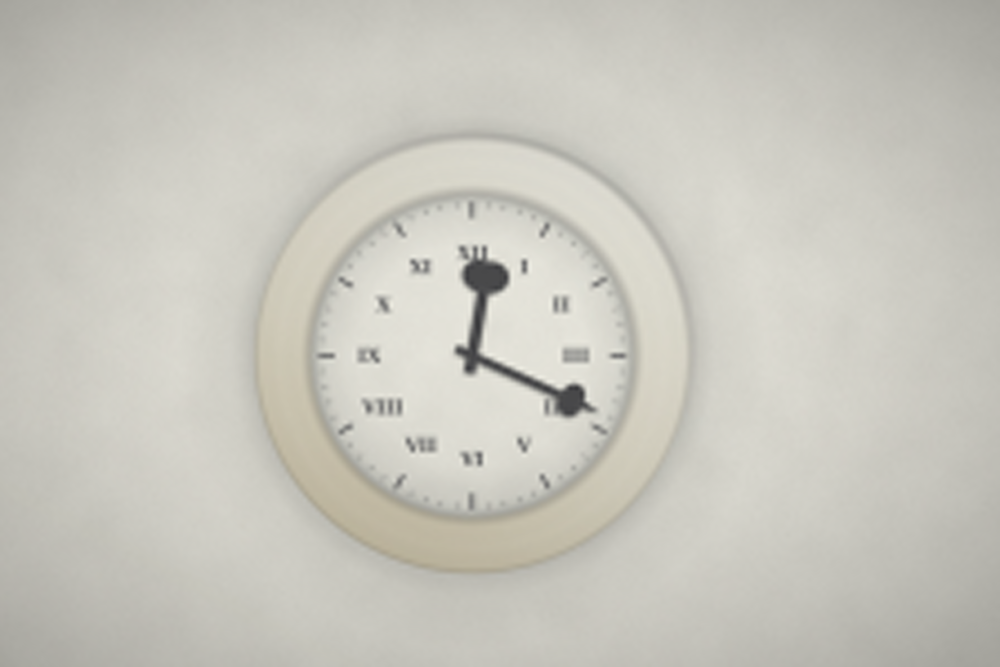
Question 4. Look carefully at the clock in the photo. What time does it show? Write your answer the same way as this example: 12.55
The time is 12.19
